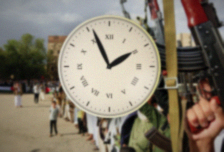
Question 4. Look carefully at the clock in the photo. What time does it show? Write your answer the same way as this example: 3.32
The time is 1.56
